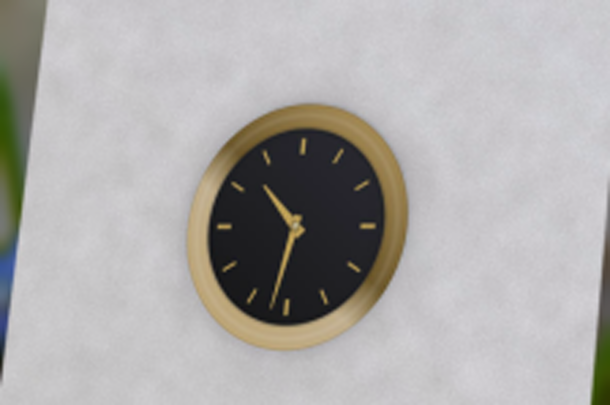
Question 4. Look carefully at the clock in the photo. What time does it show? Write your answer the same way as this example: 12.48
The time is 10.32
